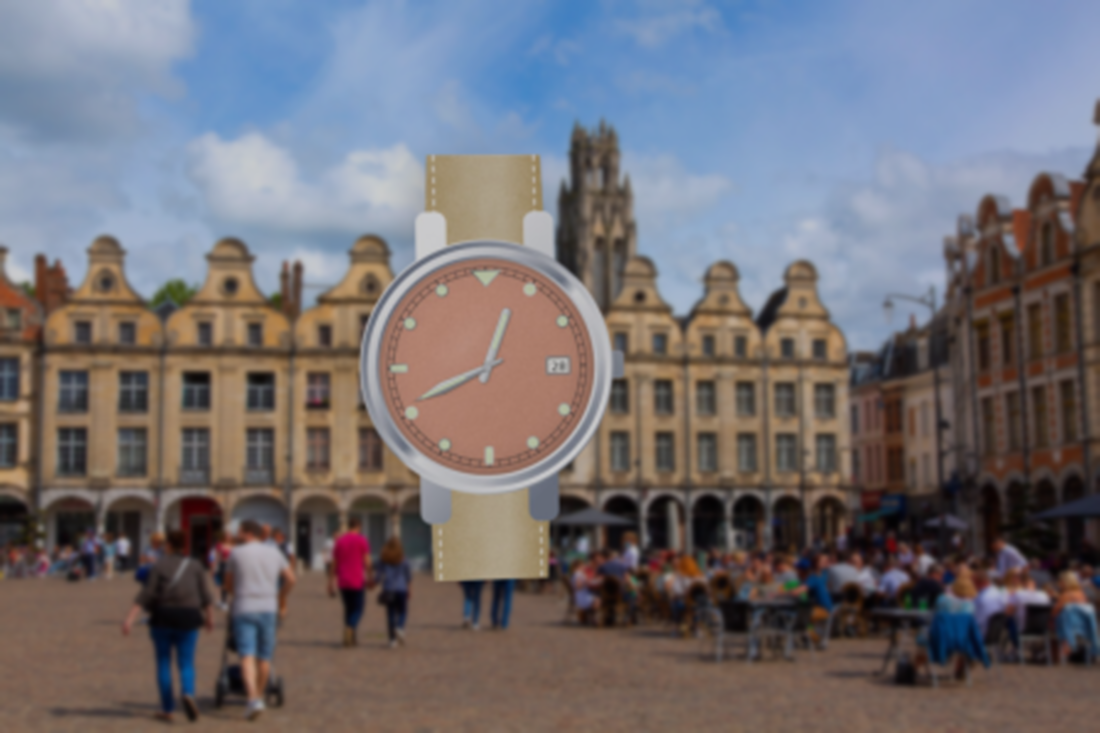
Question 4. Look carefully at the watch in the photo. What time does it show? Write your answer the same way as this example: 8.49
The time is 12.41
